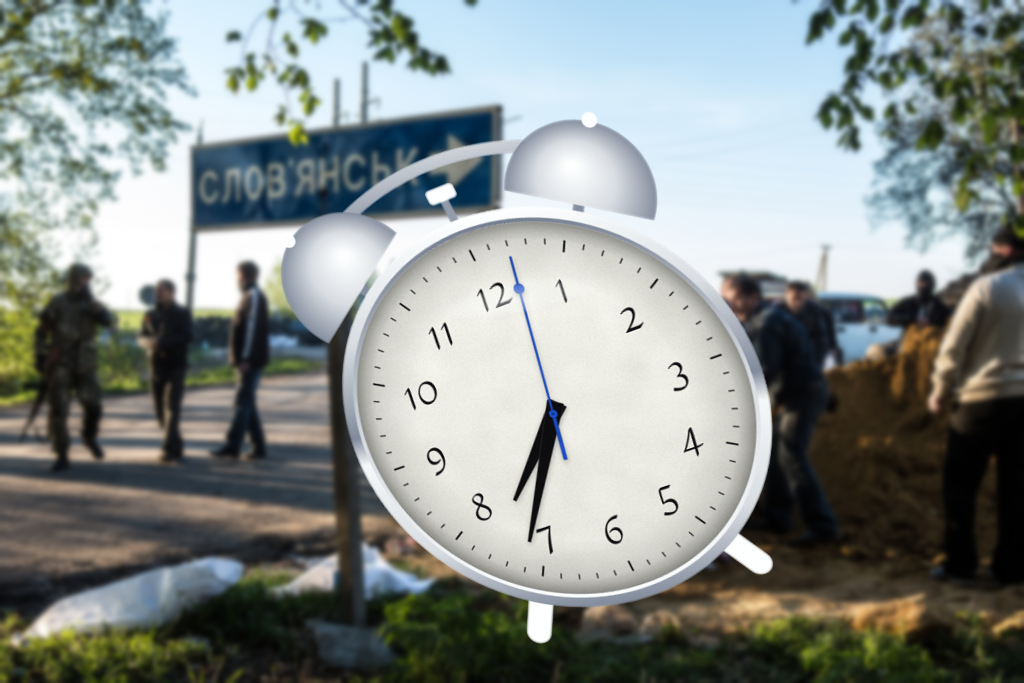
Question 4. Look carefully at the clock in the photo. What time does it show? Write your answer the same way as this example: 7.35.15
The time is 7.36.02
